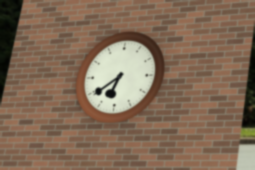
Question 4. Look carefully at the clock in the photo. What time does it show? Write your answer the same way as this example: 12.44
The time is 6.39
